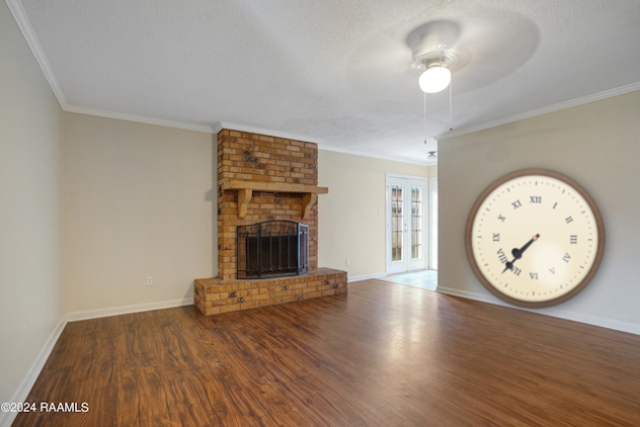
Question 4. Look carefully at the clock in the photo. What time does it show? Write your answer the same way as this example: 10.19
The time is 7.37
